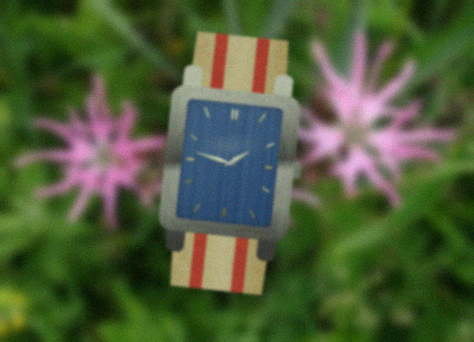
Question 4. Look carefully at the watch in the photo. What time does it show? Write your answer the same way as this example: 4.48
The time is 1.47
